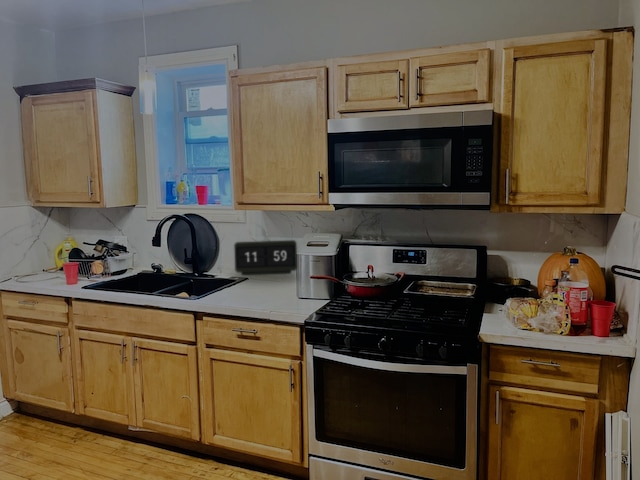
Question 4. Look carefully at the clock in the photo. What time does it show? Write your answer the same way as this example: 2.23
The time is 11.59
